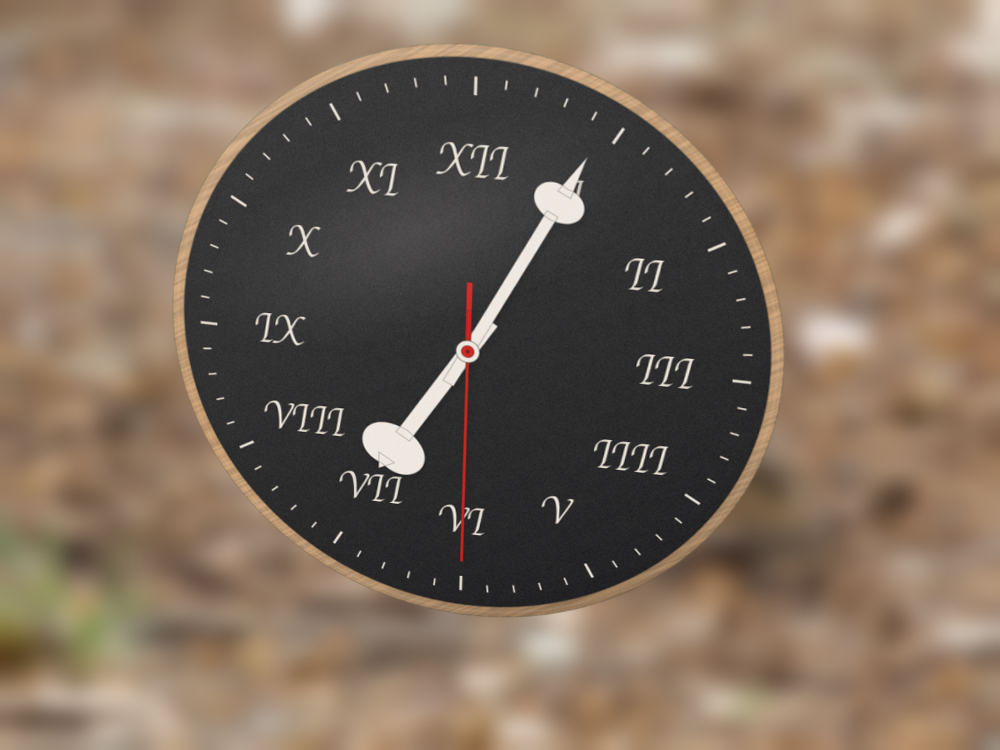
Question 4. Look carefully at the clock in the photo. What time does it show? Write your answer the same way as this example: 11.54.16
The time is 7.04.30
